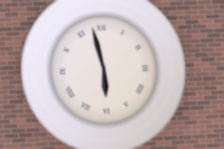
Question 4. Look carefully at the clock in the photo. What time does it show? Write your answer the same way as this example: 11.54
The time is 5.58
